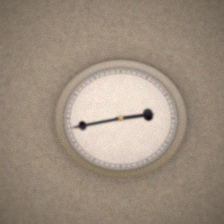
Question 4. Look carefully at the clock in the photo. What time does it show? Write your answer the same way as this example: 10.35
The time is 2.43
